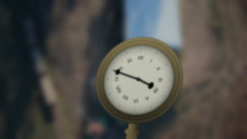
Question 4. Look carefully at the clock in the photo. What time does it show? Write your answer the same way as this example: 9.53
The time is 3.48
